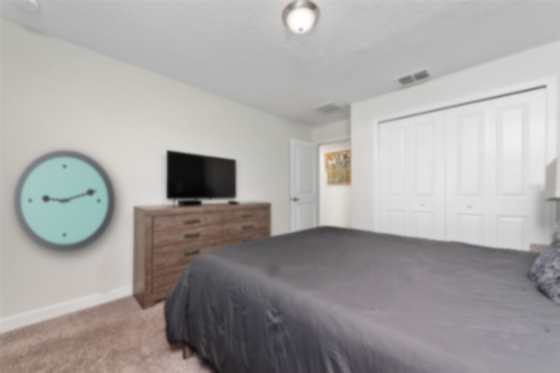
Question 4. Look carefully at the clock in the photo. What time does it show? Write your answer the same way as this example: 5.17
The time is 9.12
